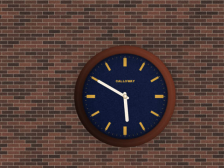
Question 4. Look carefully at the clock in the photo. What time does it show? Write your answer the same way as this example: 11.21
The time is 5.50
